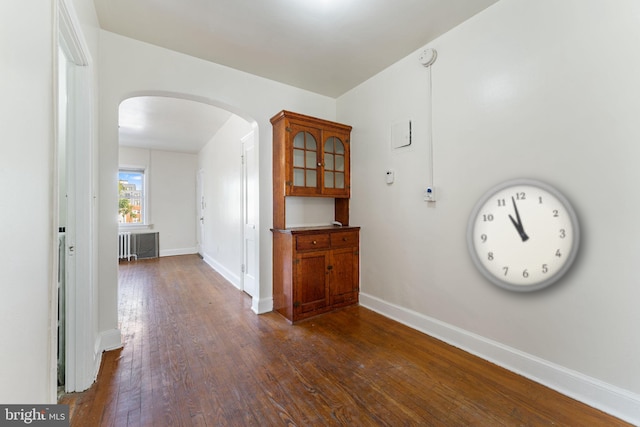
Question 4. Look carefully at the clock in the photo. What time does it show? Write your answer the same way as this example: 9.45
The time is 10.58
